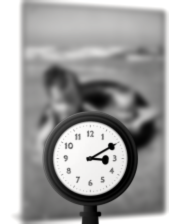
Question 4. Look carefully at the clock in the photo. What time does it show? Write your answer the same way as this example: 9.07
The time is 3.10
